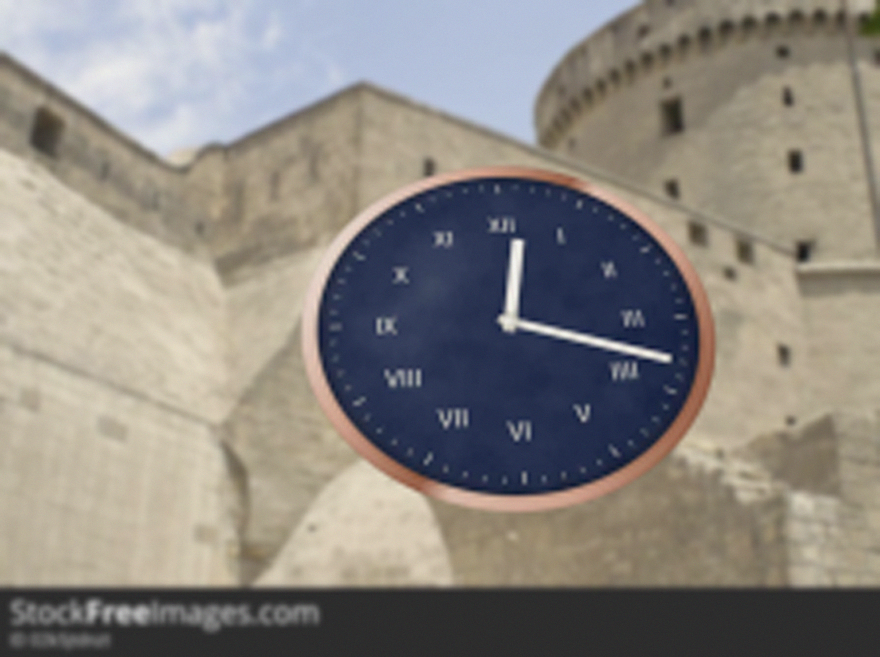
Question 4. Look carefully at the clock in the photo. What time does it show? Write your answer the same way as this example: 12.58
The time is 12.18
